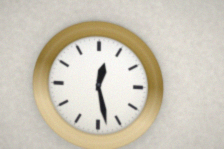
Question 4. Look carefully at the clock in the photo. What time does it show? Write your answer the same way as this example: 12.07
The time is 12.28
